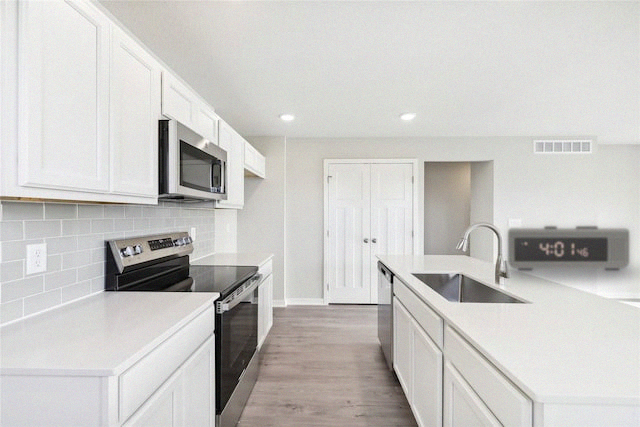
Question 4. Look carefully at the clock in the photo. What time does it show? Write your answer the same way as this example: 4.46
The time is 4.01
